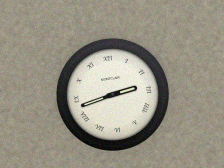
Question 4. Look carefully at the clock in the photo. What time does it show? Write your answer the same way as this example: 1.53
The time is 2.43
